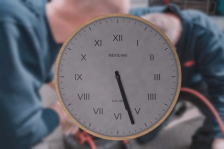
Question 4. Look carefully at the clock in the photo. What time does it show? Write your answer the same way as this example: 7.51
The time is 5.27
